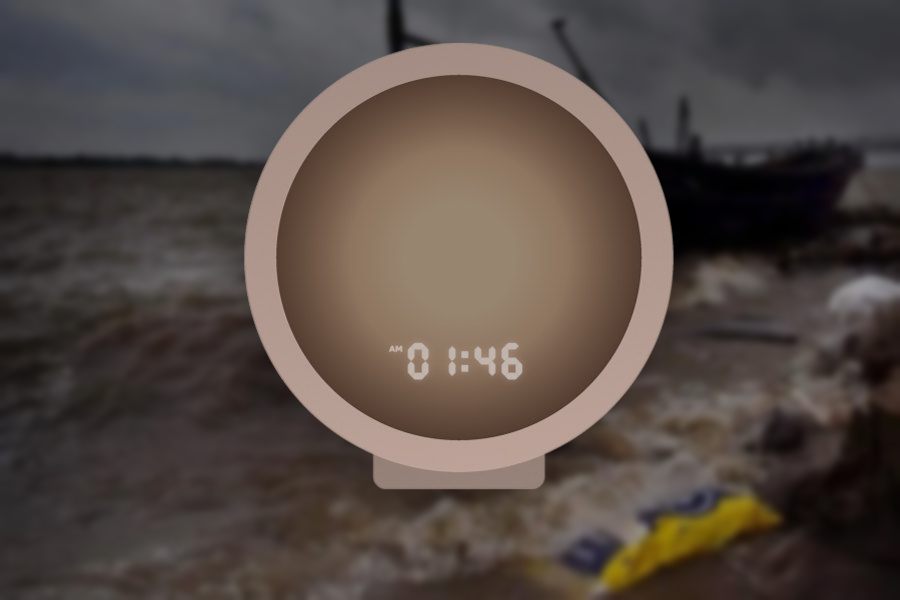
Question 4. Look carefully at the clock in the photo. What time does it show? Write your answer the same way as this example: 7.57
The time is 1.46
